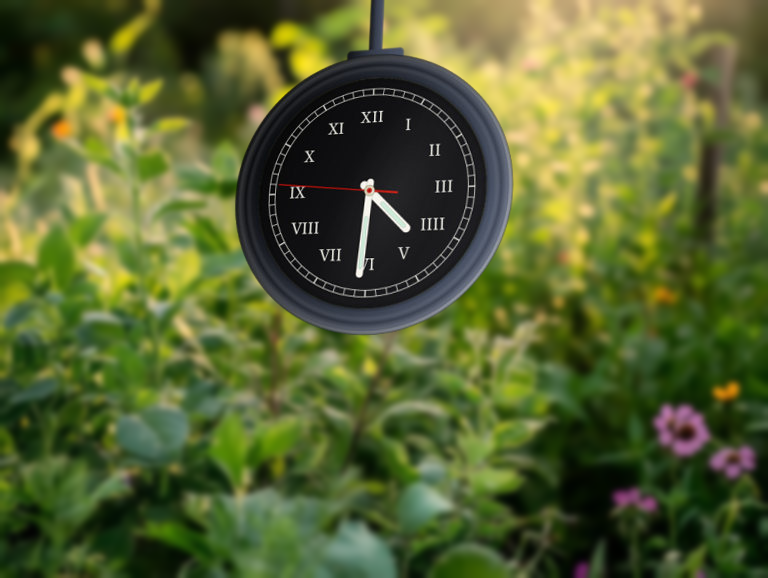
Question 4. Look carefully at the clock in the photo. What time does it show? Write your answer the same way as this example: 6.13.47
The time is 4.30.46
